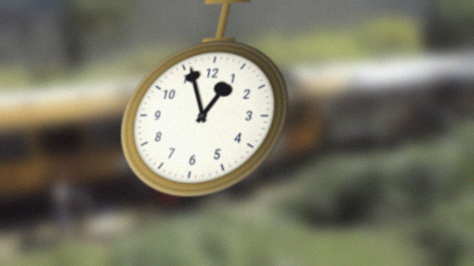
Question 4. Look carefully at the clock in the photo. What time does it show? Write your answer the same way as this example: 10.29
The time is 12.56
